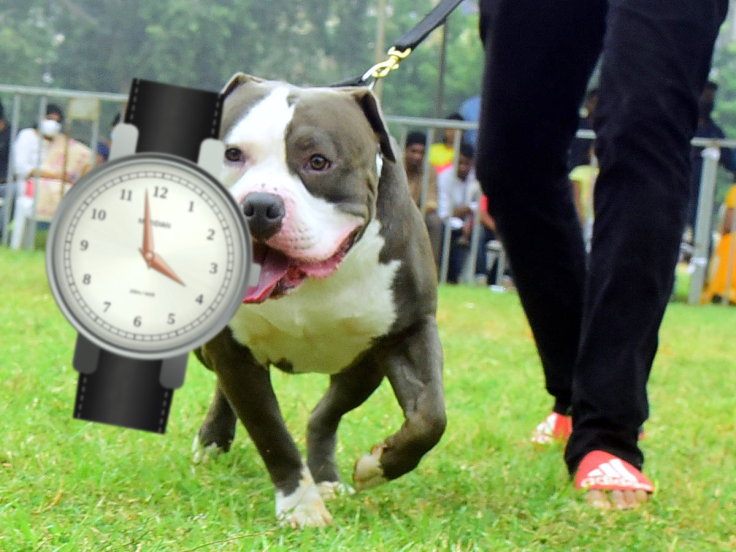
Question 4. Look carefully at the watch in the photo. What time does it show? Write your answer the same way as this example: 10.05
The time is 3.58
